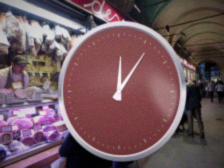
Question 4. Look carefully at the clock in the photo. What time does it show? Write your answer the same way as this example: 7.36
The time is 12.06
